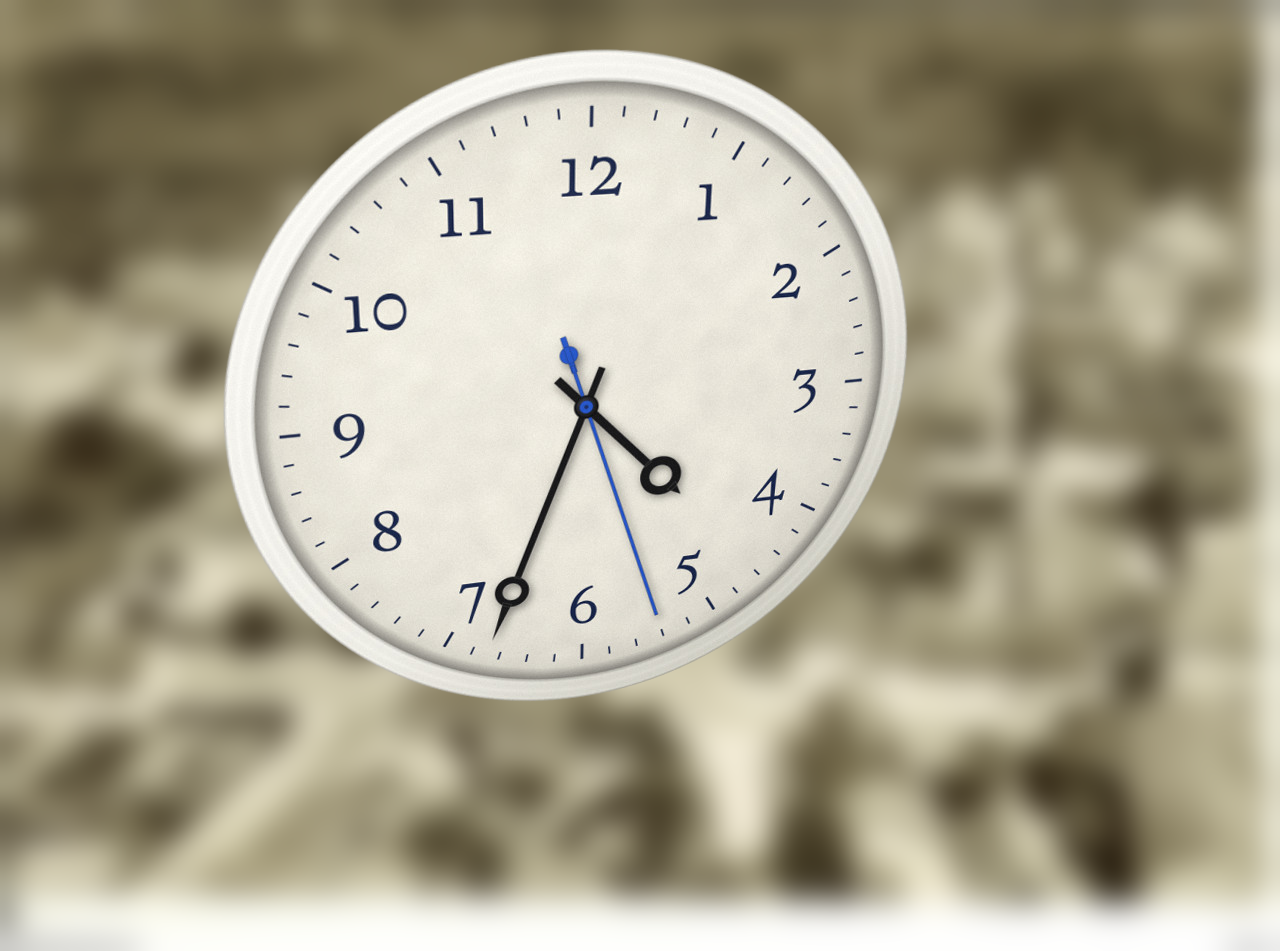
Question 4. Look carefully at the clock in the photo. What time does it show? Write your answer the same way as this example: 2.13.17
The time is 4.33.27
